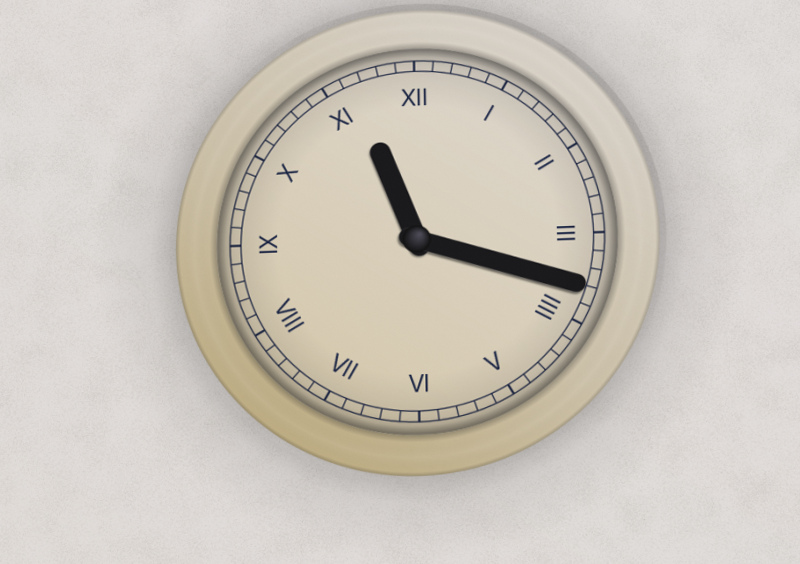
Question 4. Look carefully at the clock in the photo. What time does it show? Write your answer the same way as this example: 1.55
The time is 11.18
